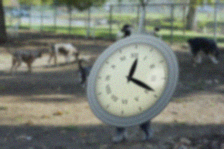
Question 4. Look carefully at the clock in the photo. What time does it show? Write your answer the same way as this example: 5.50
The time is 12.19
